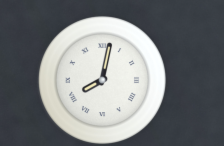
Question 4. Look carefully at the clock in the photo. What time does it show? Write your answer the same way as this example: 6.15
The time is 8.02
